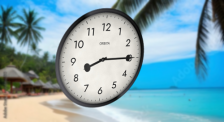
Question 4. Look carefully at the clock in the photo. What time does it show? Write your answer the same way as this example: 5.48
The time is 8.15
